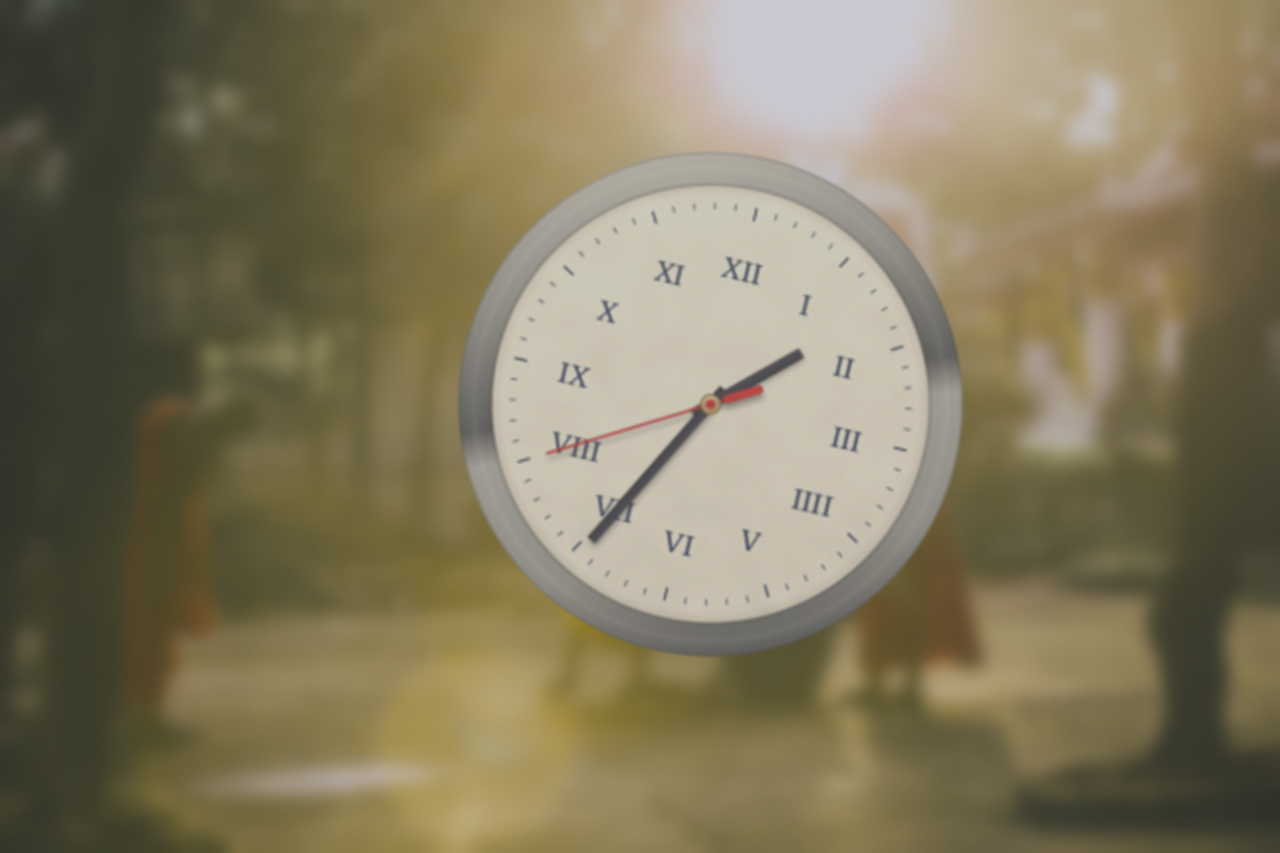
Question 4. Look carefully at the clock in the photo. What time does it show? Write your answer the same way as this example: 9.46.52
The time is 1.34.40
